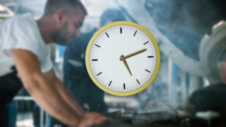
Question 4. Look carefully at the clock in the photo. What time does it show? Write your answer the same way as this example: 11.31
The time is 5.12
